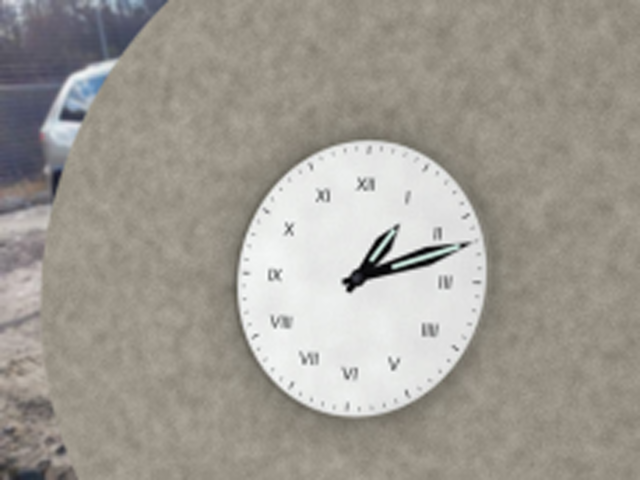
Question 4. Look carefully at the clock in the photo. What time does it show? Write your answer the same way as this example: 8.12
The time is 1.12
